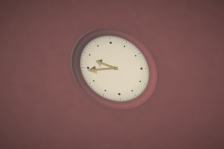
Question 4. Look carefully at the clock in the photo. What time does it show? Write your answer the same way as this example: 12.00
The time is 9.44
